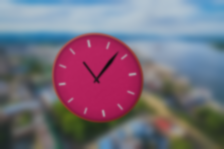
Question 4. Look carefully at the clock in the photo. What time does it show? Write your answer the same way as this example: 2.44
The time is 11.08
